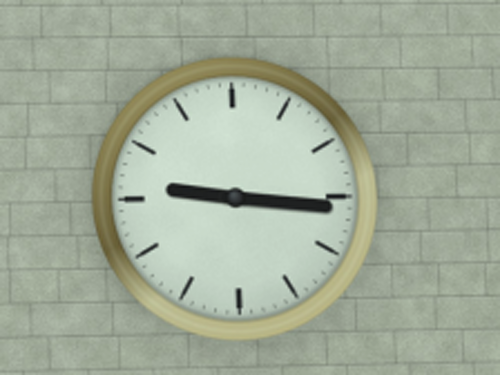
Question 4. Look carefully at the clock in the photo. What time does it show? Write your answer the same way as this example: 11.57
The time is 9.16
